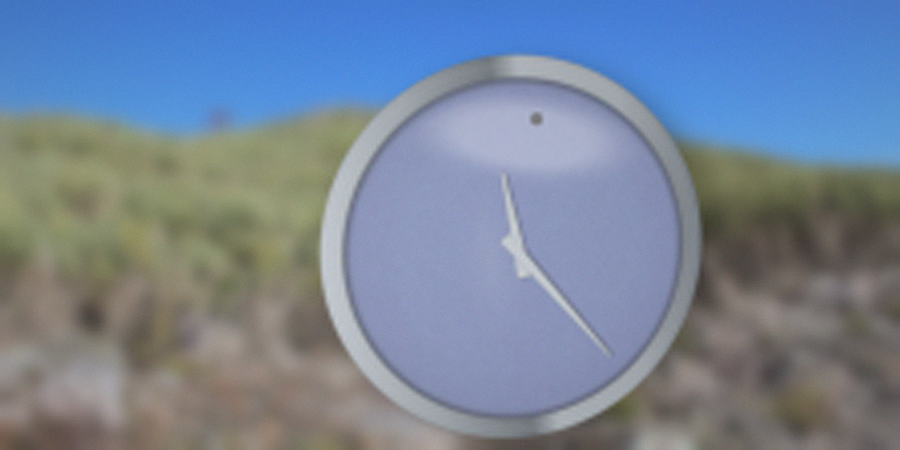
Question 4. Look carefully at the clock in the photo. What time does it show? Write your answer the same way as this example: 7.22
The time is 11.22
